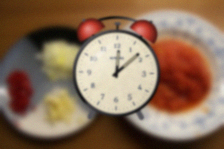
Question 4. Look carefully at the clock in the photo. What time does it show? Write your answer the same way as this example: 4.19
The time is 12.08
